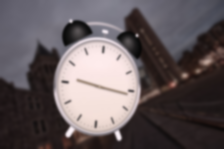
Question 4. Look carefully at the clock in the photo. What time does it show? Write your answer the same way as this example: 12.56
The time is 9.16
